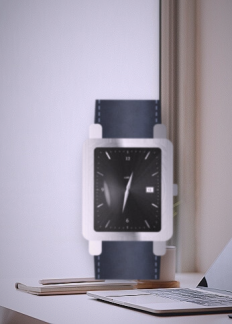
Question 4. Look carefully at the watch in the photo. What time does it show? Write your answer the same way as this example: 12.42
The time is 12.32
